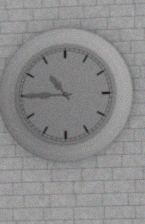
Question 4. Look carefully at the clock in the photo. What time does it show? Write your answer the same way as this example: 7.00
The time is 10.45
